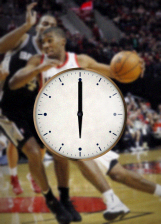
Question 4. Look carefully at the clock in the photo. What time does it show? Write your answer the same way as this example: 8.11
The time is 6.00
